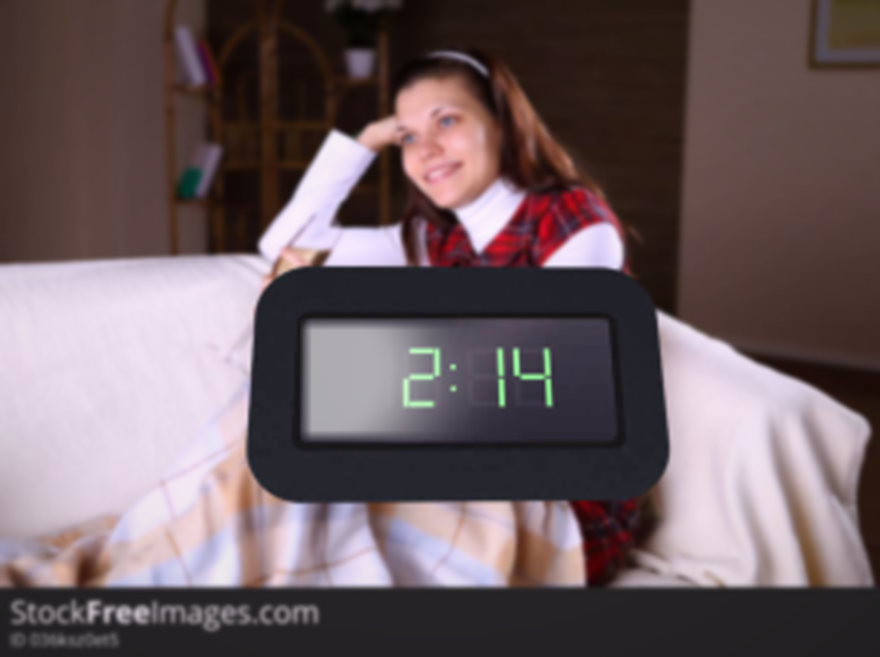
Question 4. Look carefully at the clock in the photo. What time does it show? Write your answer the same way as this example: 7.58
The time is 2.14
